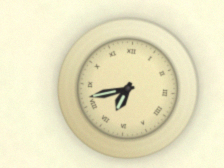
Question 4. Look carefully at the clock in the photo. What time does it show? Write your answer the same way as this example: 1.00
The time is 6.42
